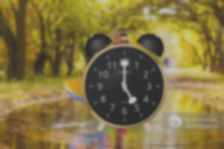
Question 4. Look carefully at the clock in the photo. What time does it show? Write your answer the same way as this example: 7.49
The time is 5.00
